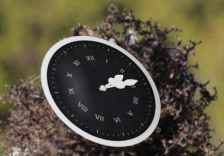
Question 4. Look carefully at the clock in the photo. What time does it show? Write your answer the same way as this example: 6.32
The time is 2.14
